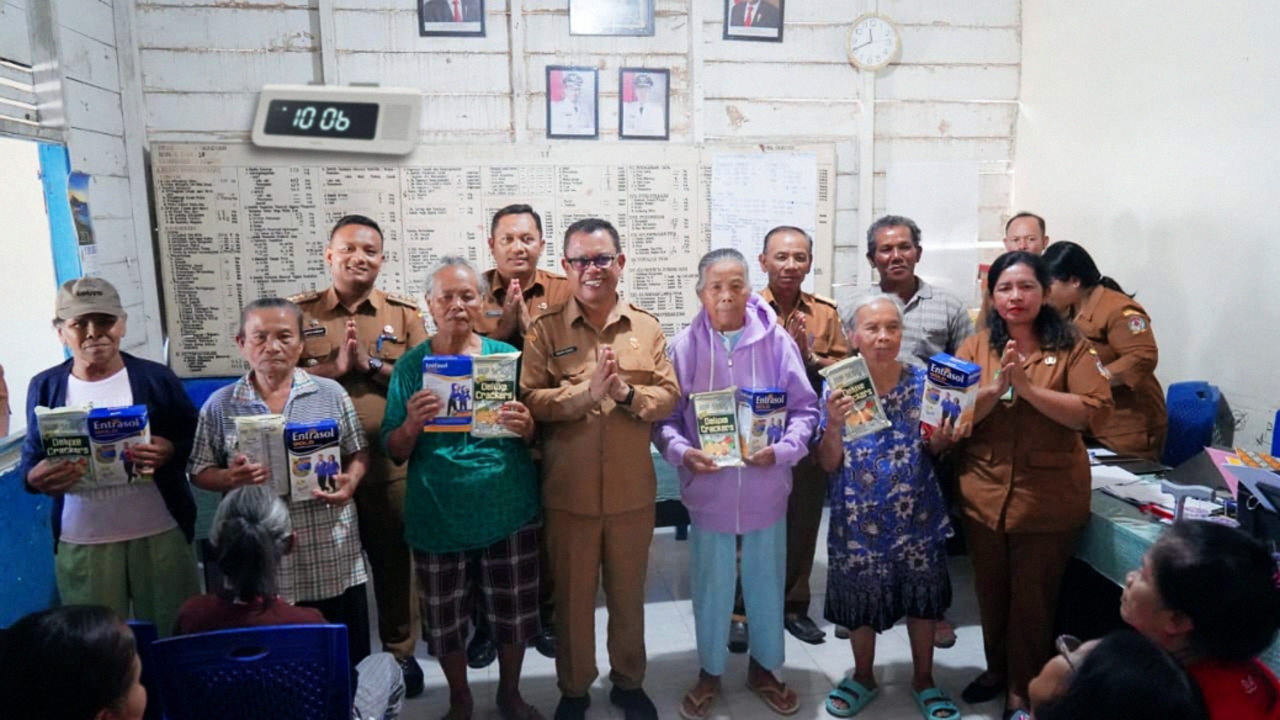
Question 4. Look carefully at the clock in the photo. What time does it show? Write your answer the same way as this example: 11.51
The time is 10.06
